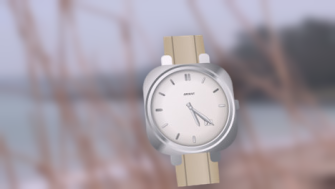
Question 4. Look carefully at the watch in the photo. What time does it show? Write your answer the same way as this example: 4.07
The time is 5.22
